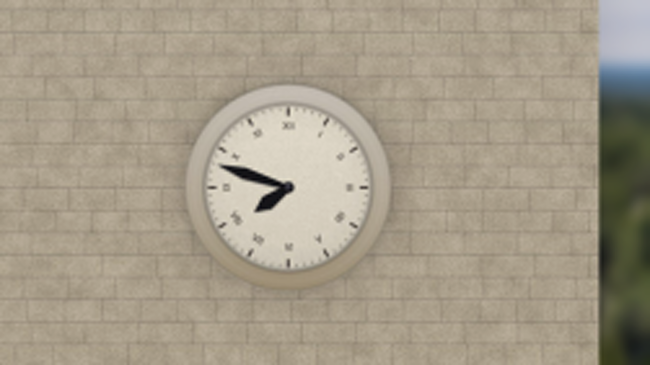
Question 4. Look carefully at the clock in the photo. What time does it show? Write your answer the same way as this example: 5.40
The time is 7.48
